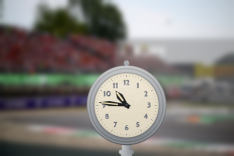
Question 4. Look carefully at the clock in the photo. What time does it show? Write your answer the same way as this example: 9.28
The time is 10.46
